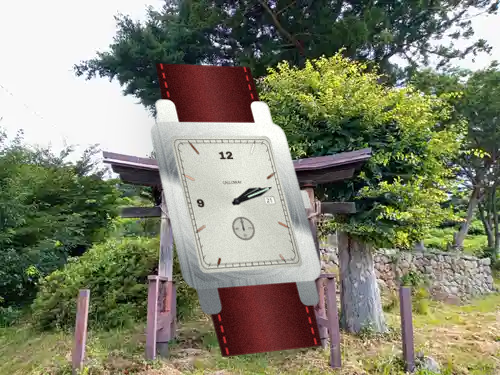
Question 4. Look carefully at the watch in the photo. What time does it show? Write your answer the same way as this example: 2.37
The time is 2.12
